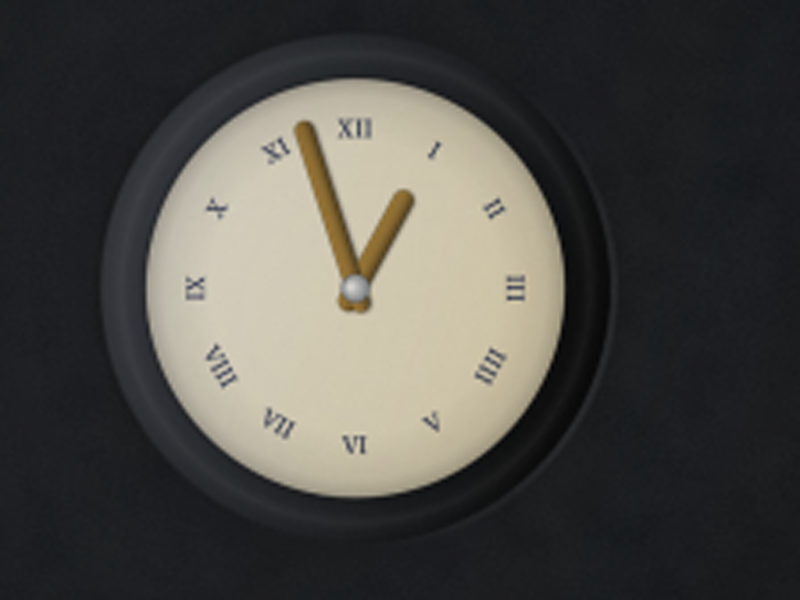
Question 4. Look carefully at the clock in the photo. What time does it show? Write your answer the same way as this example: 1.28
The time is 12.57
